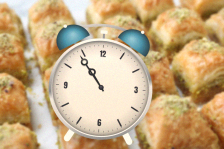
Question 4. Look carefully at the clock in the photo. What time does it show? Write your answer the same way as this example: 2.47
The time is 10.54
